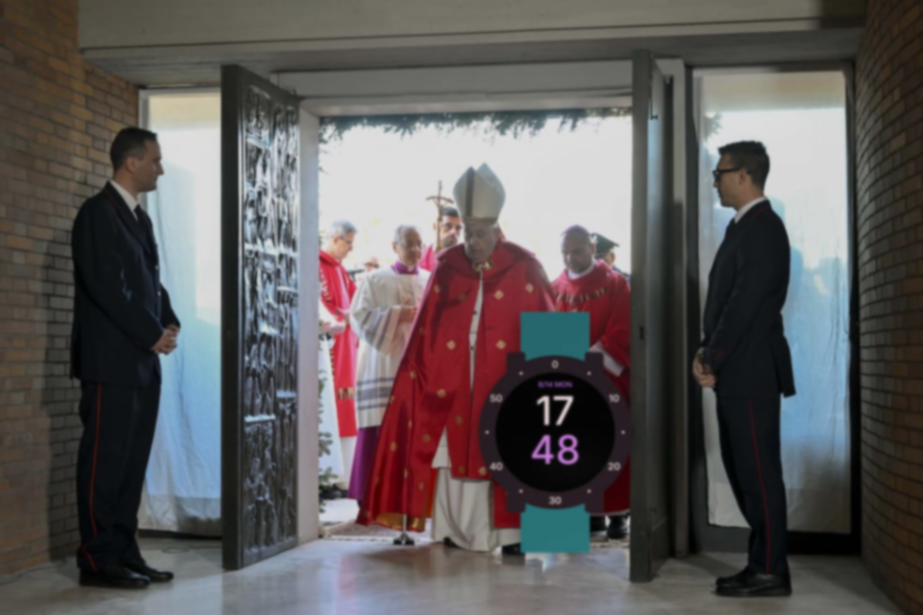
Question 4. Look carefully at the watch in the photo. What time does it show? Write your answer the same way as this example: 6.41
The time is 17.48
